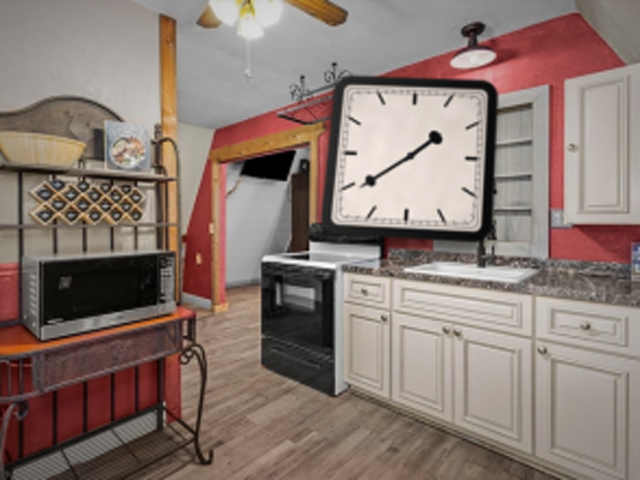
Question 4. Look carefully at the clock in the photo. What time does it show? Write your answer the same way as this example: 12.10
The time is 1.39
